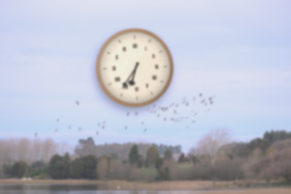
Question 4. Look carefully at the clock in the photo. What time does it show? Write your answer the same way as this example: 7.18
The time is 6.36
